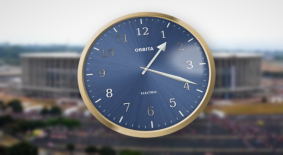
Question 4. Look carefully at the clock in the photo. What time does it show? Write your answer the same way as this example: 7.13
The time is 1.19
